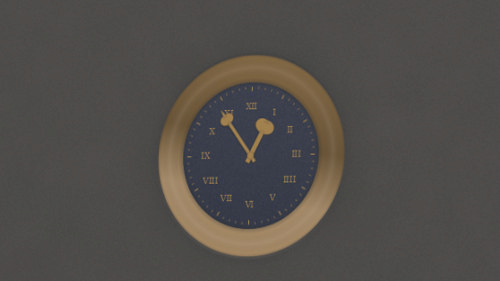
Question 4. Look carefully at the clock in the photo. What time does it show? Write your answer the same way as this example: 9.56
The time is 12.54
